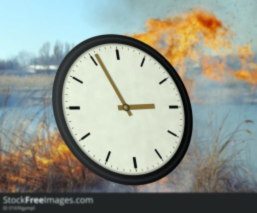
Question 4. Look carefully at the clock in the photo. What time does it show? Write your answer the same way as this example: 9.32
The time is 2.56
